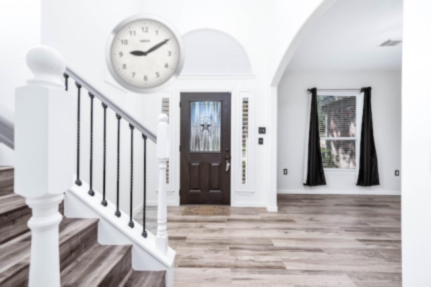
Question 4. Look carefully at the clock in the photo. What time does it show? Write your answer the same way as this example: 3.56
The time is 9.10
